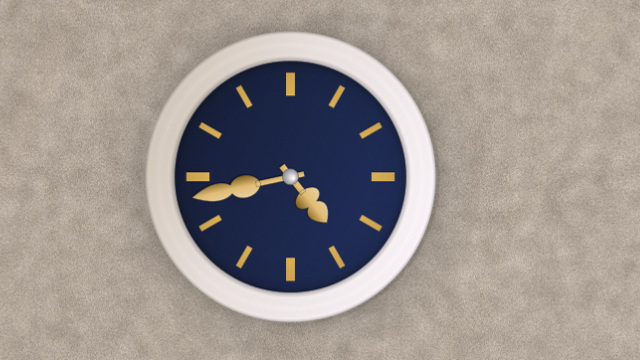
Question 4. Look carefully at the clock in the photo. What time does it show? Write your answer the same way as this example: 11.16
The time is 4.43
